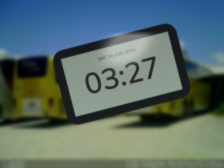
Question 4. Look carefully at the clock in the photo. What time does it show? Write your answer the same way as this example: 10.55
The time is 3.27
